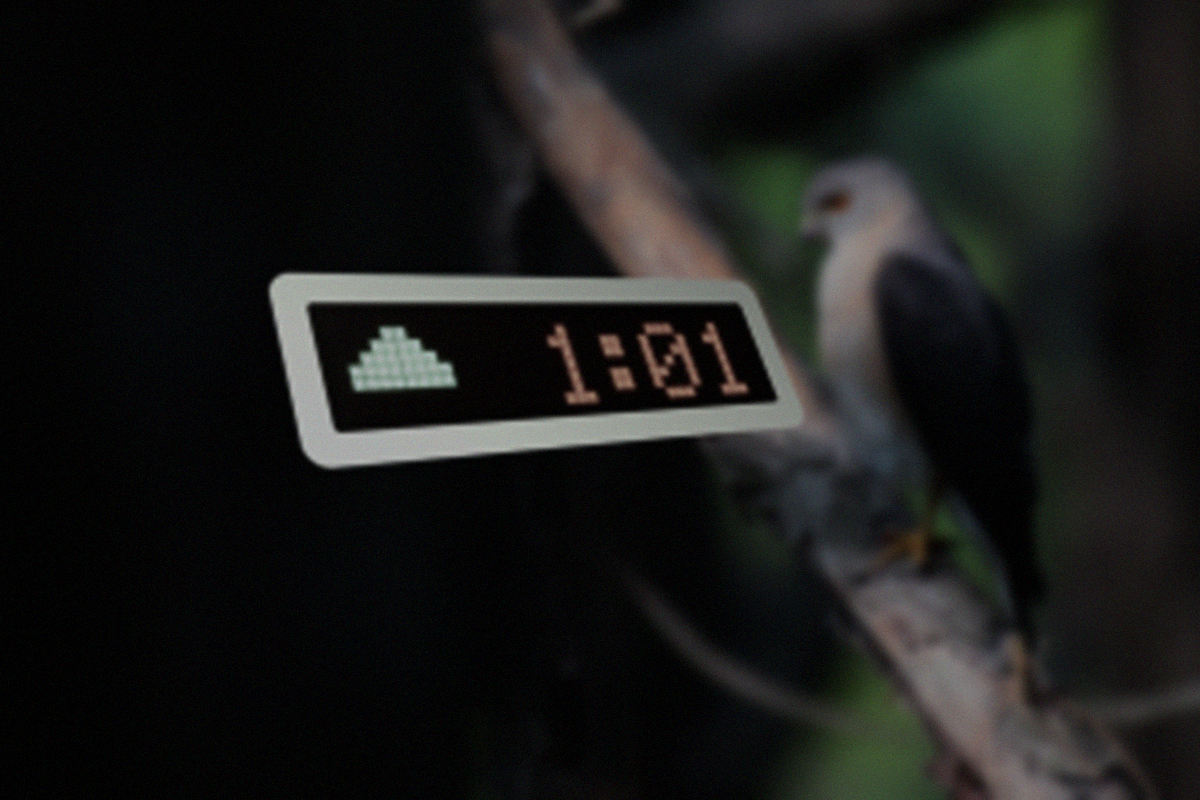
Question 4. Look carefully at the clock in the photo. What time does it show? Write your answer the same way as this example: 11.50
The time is 1.01
